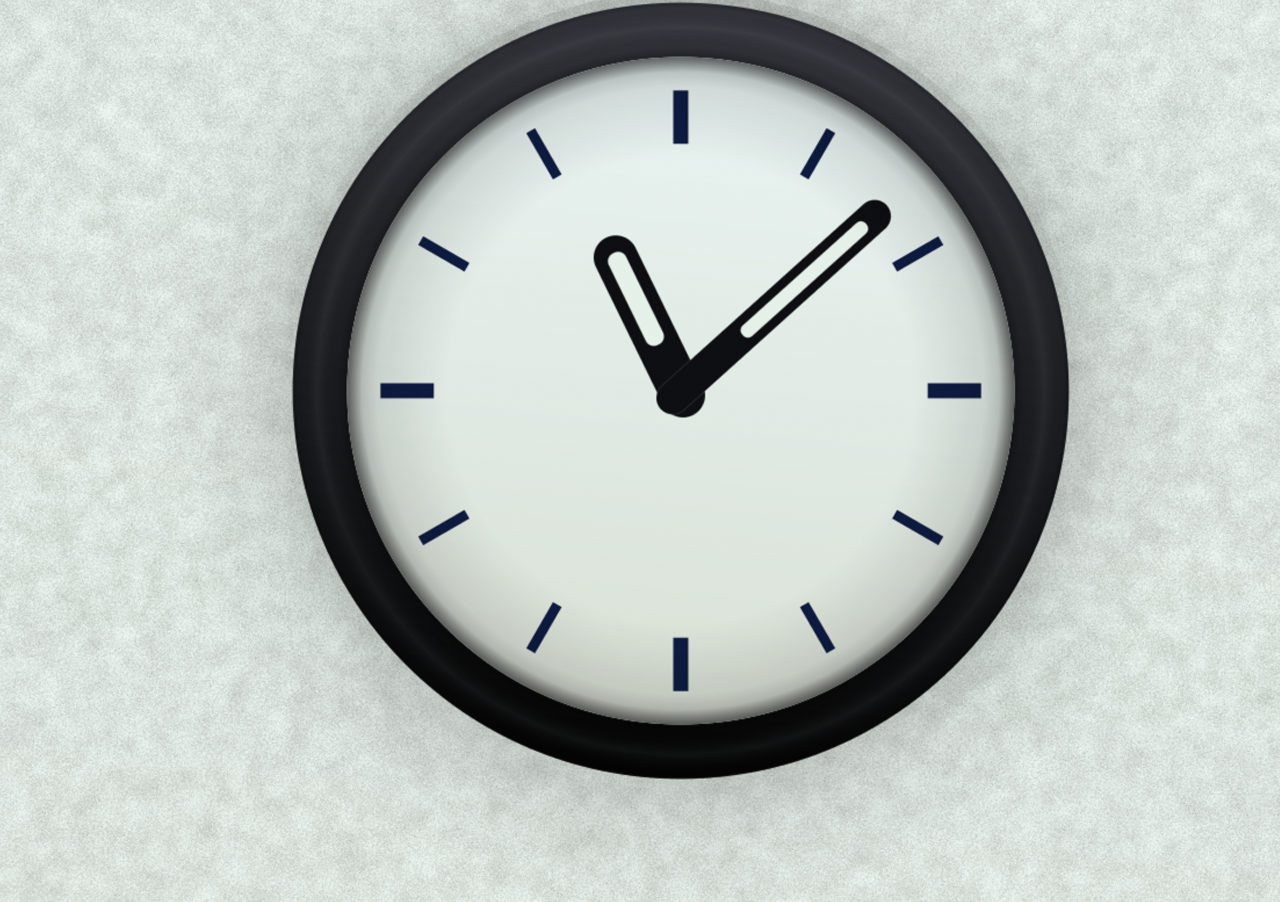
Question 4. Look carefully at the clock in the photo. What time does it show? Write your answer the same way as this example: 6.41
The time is 11.08
